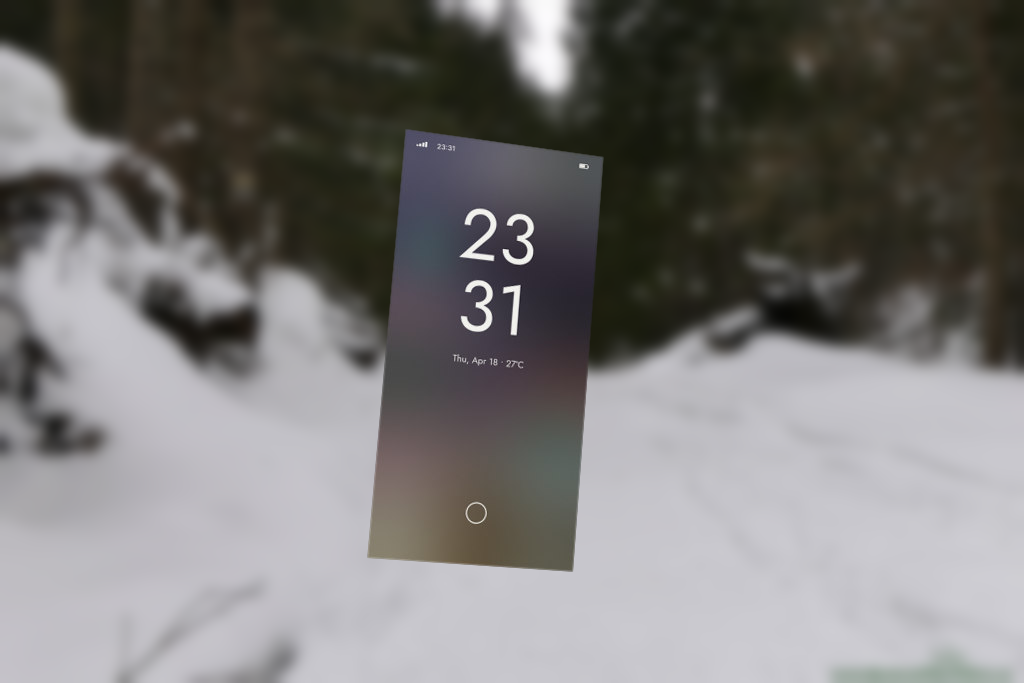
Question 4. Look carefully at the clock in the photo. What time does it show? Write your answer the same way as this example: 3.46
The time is 23.31
